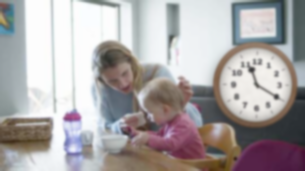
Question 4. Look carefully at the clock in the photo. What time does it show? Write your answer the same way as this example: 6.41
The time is 11.20
